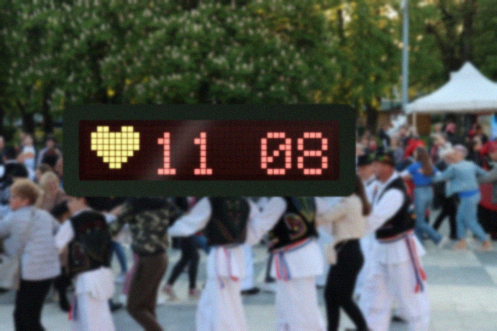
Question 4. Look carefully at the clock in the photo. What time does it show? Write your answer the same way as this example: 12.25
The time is 11.08
